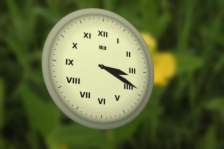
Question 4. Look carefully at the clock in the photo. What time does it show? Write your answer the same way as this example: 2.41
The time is 3.19
